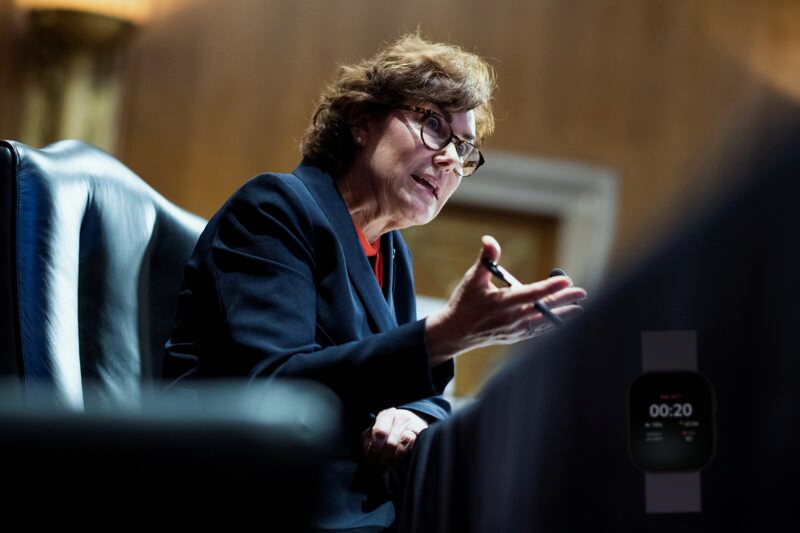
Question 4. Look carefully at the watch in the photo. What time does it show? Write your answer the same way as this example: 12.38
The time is 0.20
